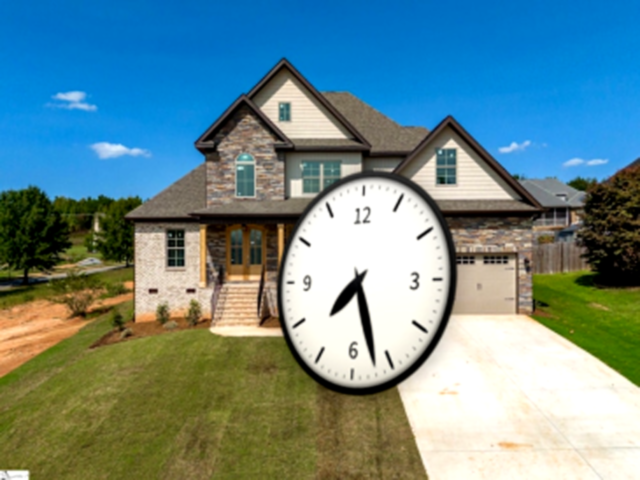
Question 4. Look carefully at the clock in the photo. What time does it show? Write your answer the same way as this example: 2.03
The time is 7.27
